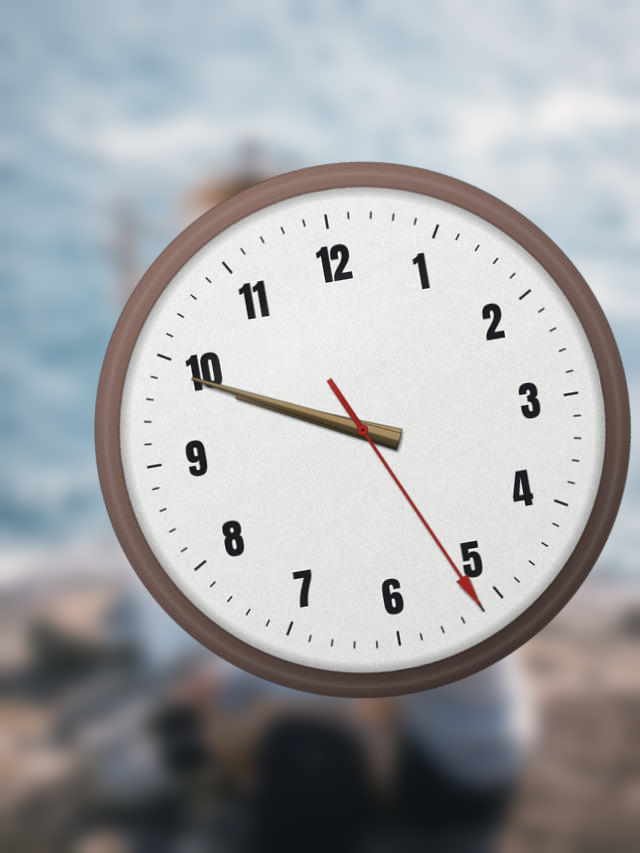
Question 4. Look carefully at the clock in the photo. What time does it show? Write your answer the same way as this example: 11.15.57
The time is 9.49.26
